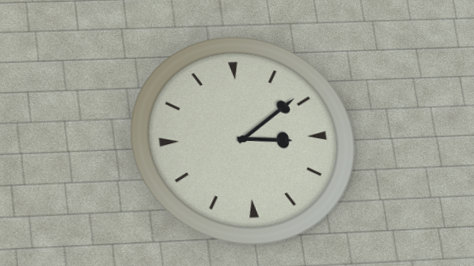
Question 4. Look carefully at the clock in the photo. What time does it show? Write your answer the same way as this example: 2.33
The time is 3.09
